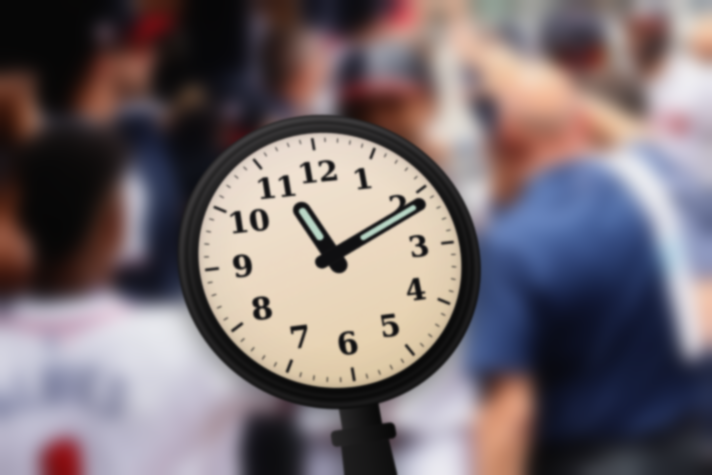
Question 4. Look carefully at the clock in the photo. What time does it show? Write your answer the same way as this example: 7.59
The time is 11.11
